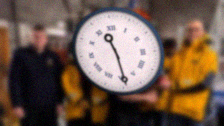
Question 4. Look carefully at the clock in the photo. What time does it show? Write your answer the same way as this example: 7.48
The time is 11.29
